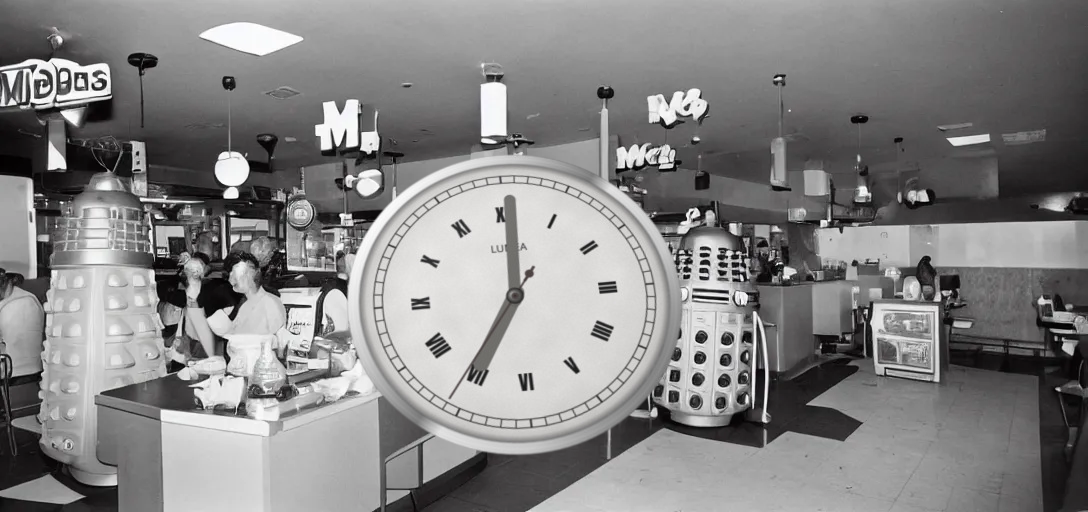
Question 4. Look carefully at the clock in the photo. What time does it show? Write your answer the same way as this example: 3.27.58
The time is 7.00.36
